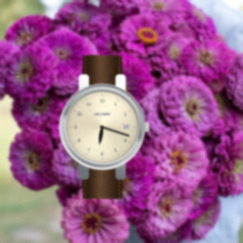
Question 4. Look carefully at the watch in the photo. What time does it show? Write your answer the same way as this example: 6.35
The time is 6.18
